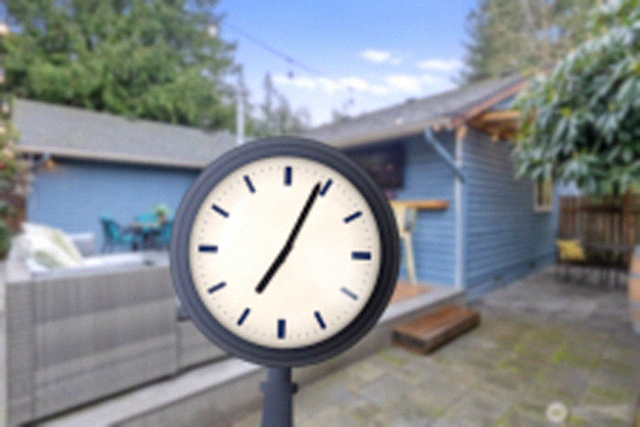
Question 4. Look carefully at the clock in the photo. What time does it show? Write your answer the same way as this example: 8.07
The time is 7.04
